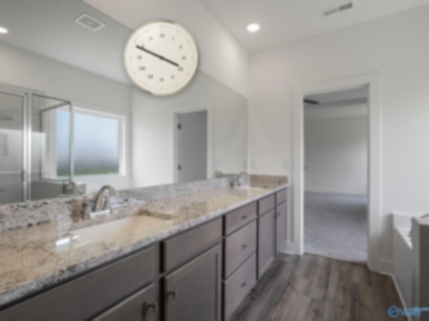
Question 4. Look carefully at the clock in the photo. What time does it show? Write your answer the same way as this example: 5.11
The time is 3.49
